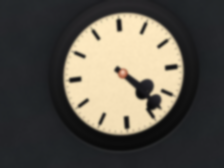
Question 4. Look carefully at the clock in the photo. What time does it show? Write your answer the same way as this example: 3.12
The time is 4.23
